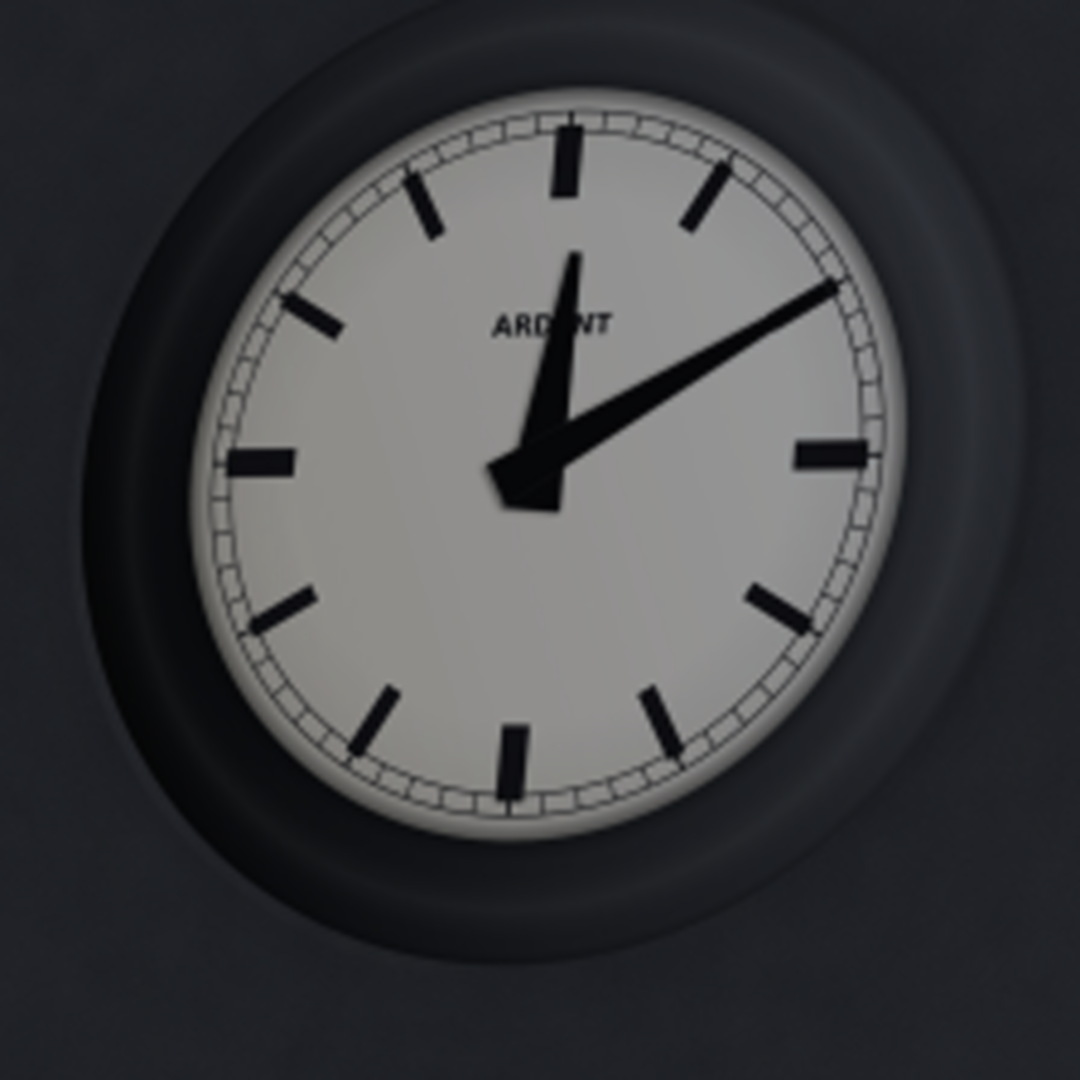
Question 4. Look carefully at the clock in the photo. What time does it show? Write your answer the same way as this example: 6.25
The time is 12.10
